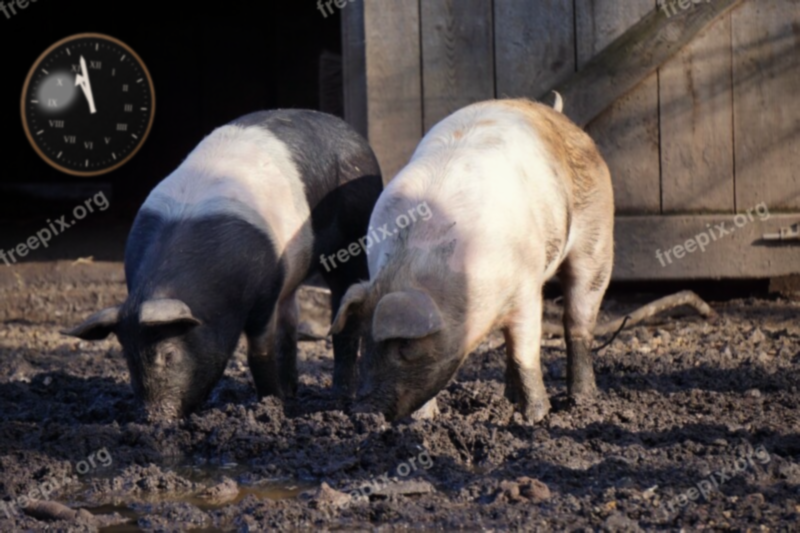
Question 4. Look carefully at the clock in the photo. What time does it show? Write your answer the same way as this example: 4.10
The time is 10.57
